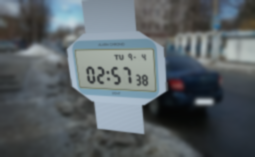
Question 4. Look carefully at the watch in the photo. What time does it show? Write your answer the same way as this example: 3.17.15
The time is 2.57.38
